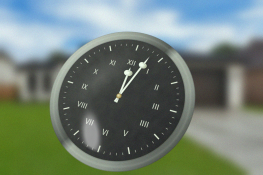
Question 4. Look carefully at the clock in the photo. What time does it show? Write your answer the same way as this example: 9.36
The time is 12.03
